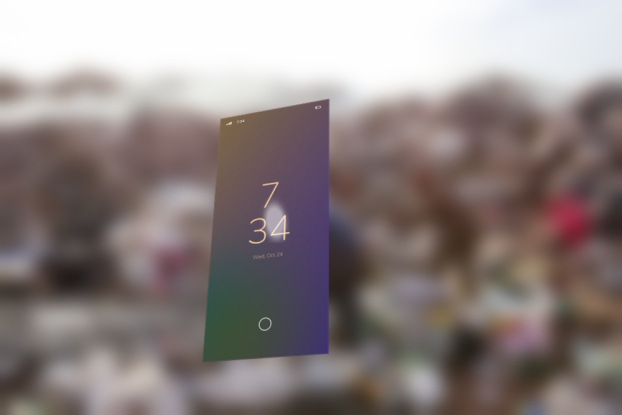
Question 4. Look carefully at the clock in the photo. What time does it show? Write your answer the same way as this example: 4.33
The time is 7.34
